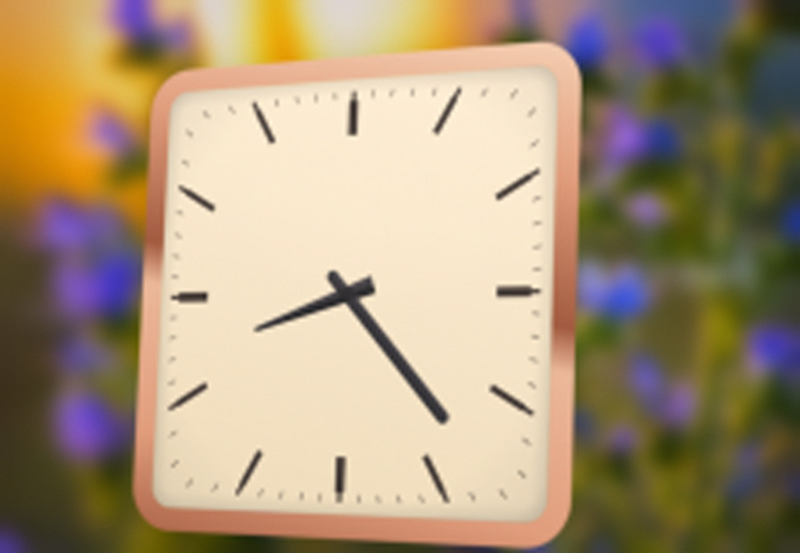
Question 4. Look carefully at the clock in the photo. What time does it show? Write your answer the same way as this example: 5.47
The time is 8.23
